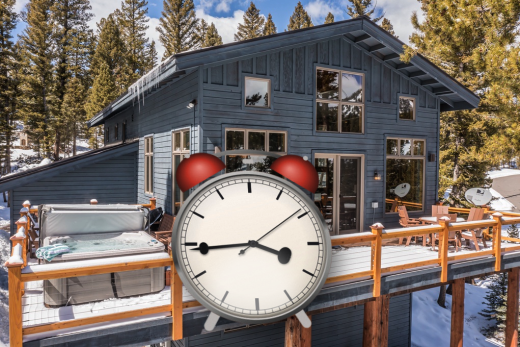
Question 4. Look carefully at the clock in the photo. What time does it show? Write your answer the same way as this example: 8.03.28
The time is 3.44.09
